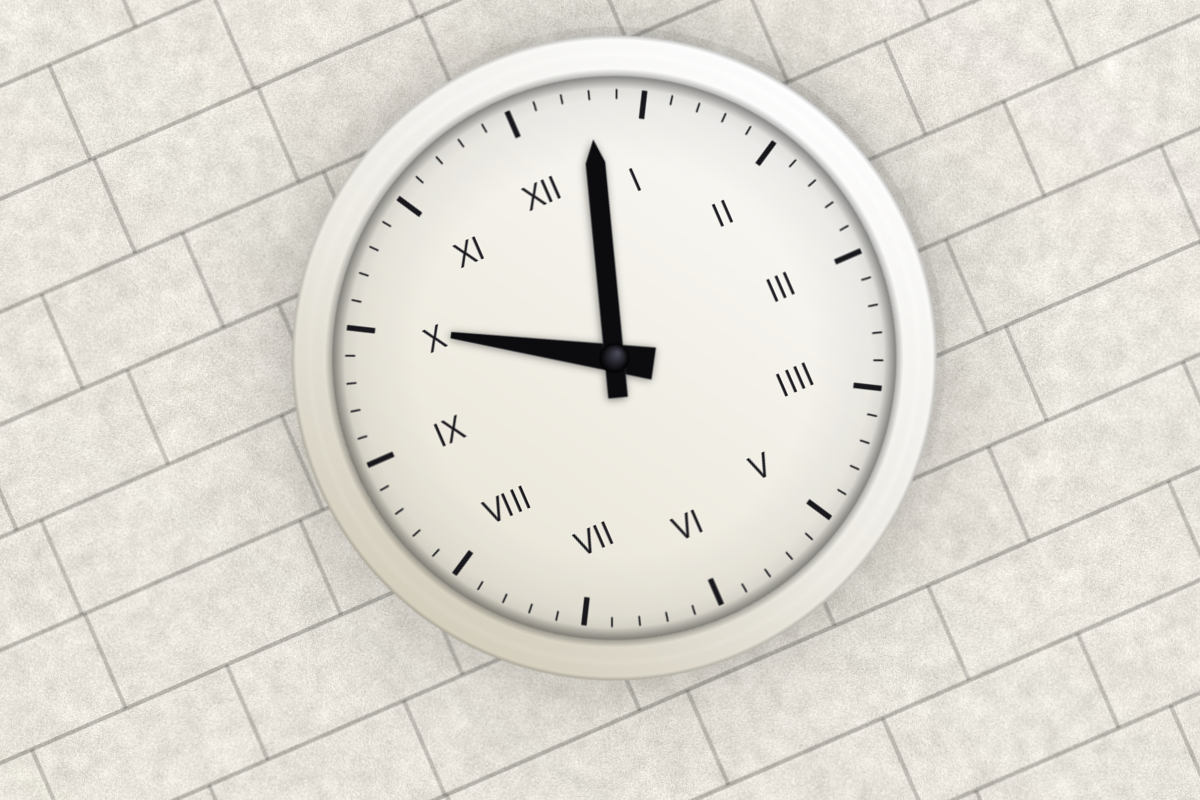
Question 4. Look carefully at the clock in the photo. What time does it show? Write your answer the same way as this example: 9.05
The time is 10.03
